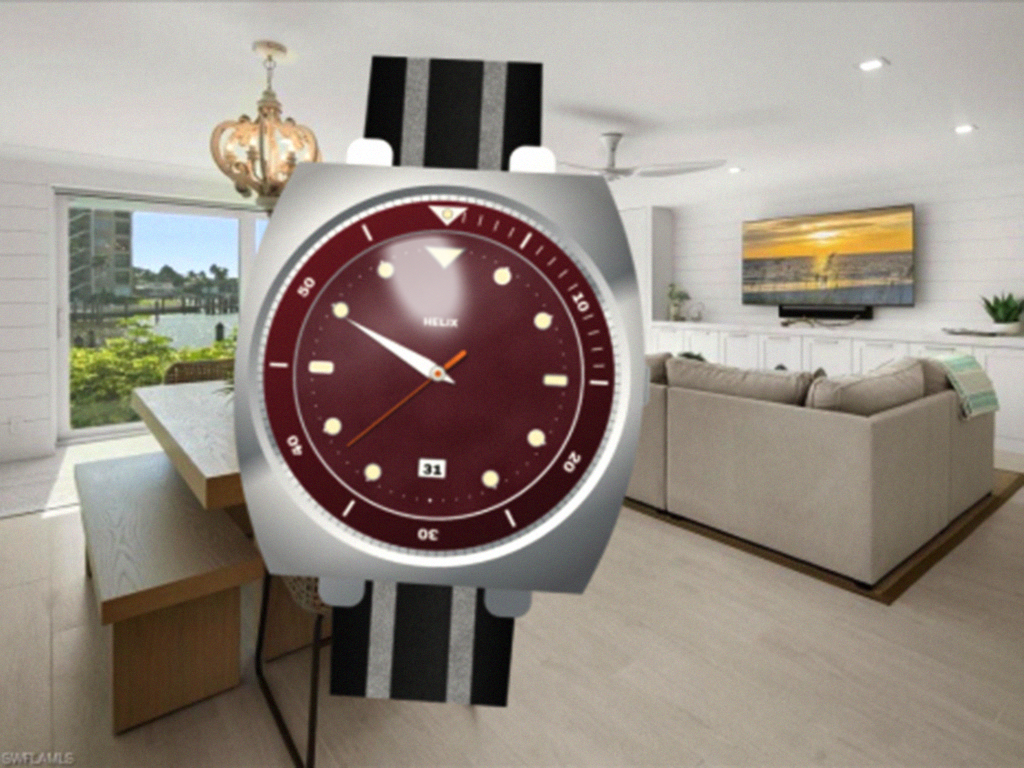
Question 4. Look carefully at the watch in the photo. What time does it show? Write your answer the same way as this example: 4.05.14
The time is 9.49.38
